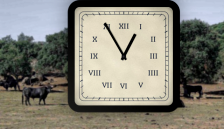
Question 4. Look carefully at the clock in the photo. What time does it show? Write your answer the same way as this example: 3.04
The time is 12.55
